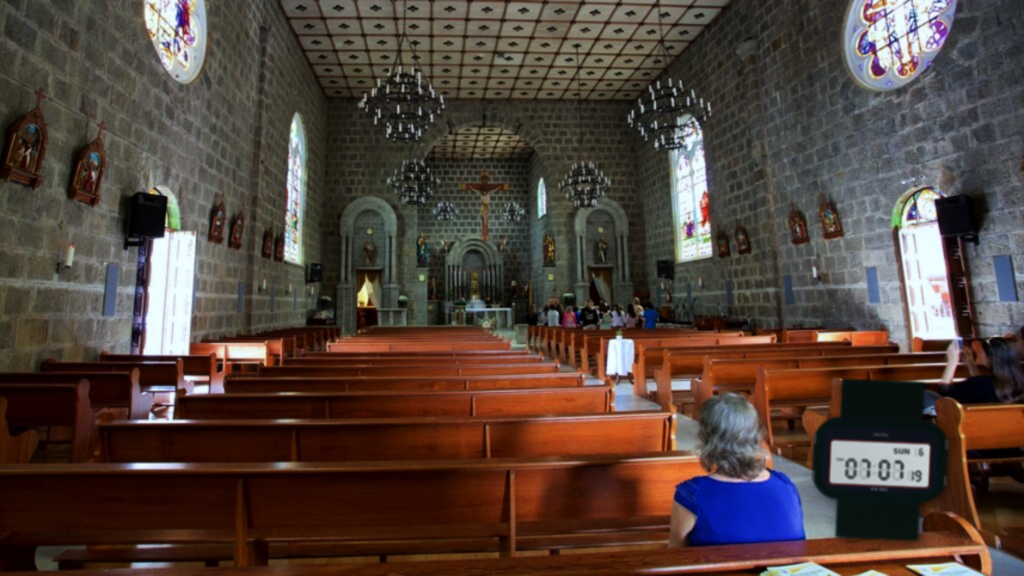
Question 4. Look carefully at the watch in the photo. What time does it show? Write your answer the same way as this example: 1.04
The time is 7.07
